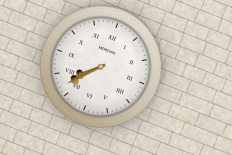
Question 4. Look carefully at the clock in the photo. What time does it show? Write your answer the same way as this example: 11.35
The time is 7.37
